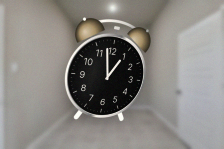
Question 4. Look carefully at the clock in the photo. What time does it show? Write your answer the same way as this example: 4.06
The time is 12.58
